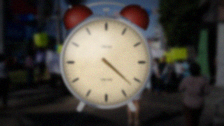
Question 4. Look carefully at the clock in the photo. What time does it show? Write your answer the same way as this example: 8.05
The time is 4.22
